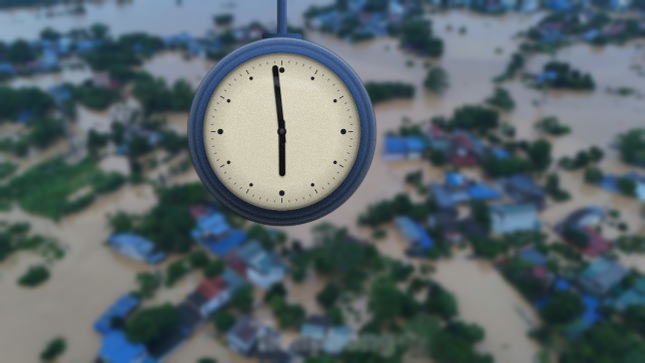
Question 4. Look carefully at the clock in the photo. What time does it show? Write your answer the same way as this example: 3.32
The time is 5.59
